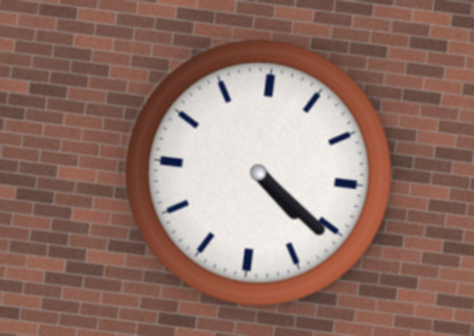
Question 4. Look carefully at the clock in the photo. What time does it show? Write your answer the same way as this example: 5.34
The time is 4.21
